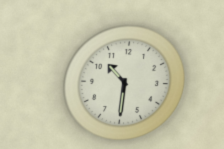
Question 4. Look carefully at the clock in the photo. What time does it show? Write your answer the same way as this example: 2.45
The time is 10.30
